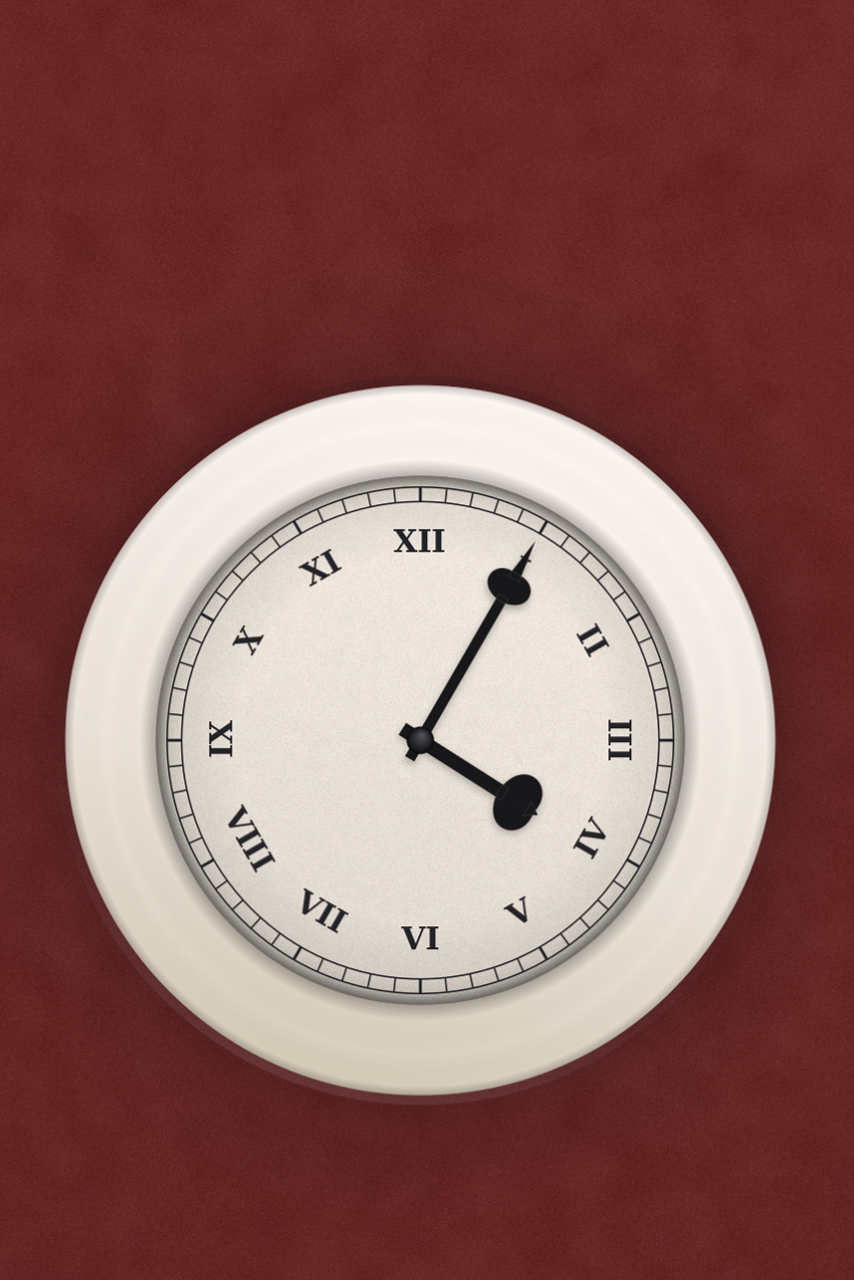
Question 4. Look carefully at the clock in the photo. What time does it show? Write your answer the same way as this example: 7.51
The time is 4.05
